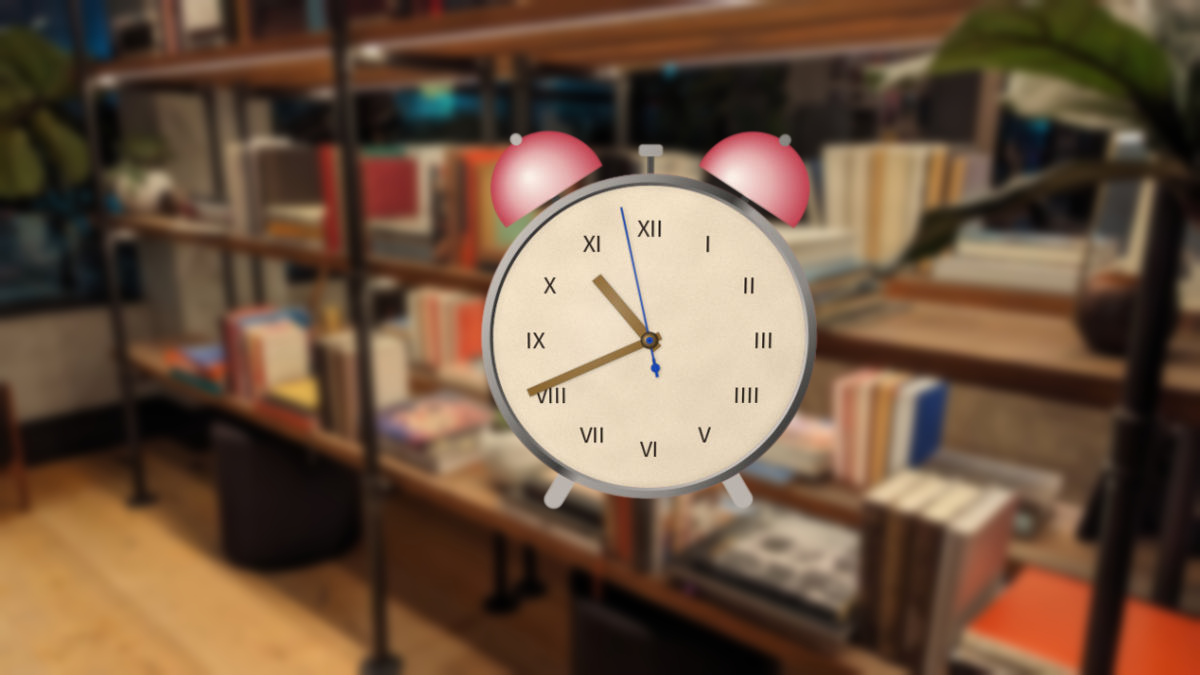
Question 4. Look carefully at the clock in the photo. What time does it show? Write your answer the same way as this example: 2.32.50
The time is 10.40.58
